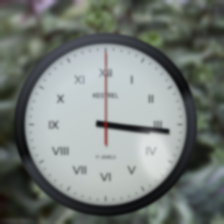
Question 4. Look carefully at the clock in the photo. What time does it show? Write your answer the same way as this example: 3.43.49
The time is 3.16.00
